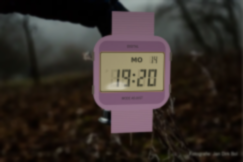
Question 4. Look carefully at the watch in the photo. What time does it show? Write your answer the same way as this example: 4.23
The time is 19.20
